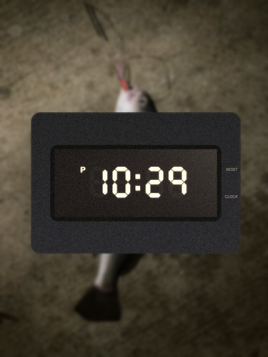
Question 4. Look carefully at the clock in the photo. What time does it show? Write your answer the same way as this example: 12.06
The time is 10.29
